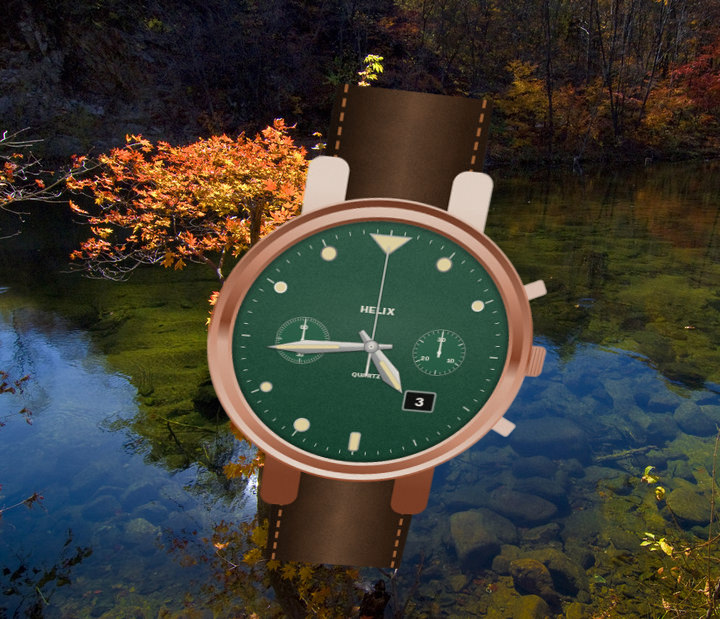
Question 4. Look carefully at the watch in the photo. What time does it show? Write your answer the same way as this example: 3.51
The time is 4.44
